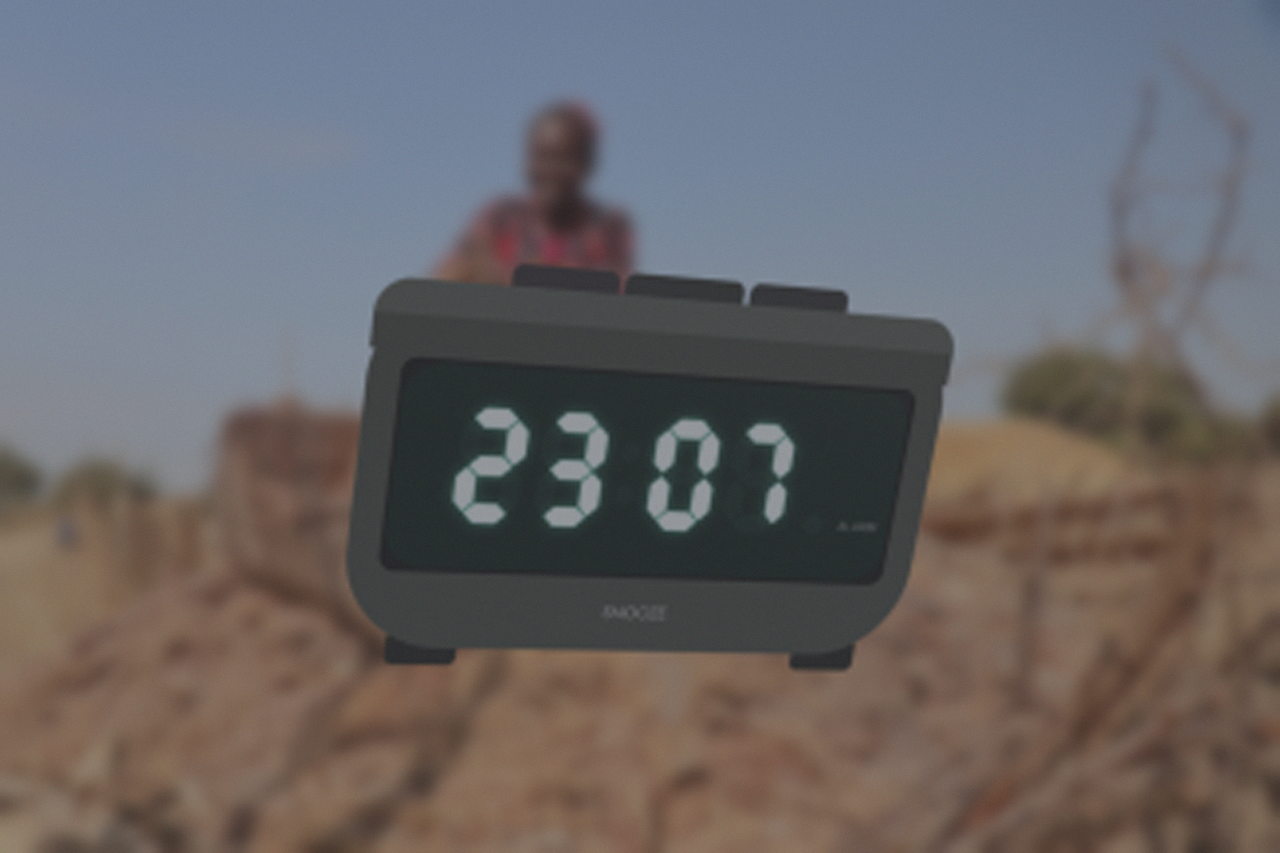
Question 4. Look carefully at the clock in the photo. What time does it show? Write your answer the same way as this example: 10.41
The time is 23.07
